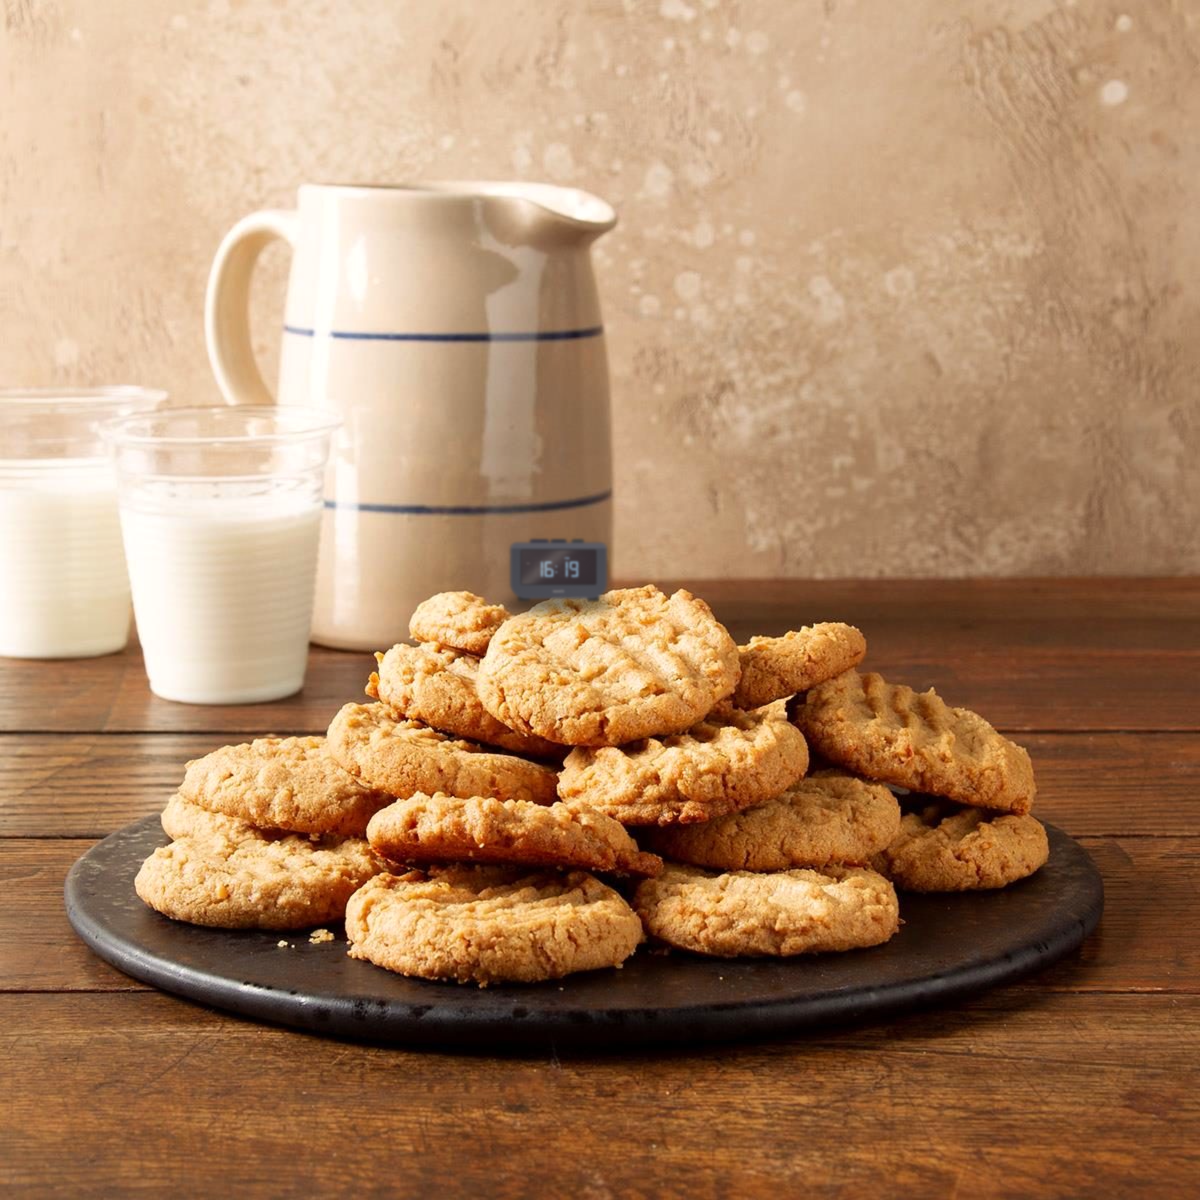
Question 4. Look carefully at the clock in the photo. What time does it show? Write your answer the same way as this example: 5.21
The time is 16.19
